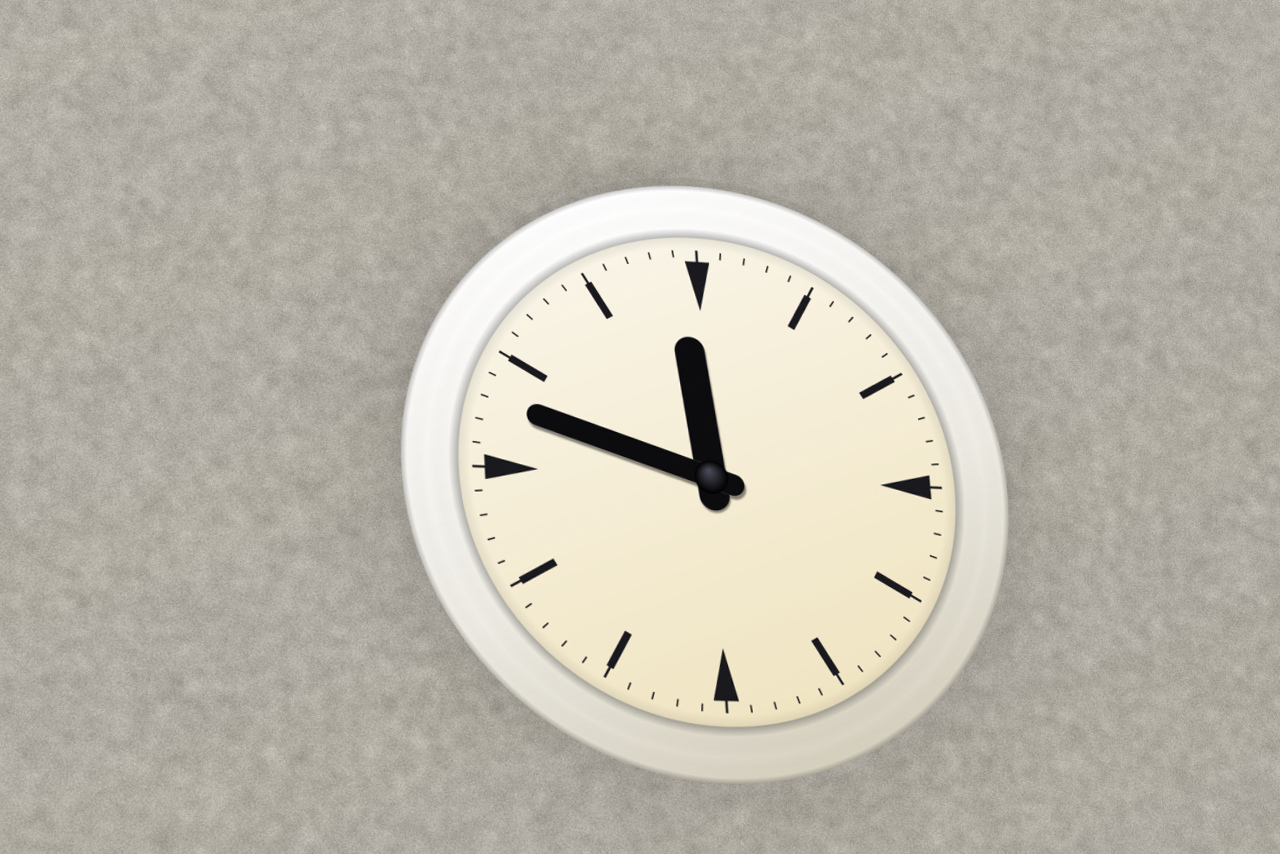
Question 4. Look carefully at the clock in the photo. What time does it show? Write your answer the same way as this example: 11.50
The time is 11.48
